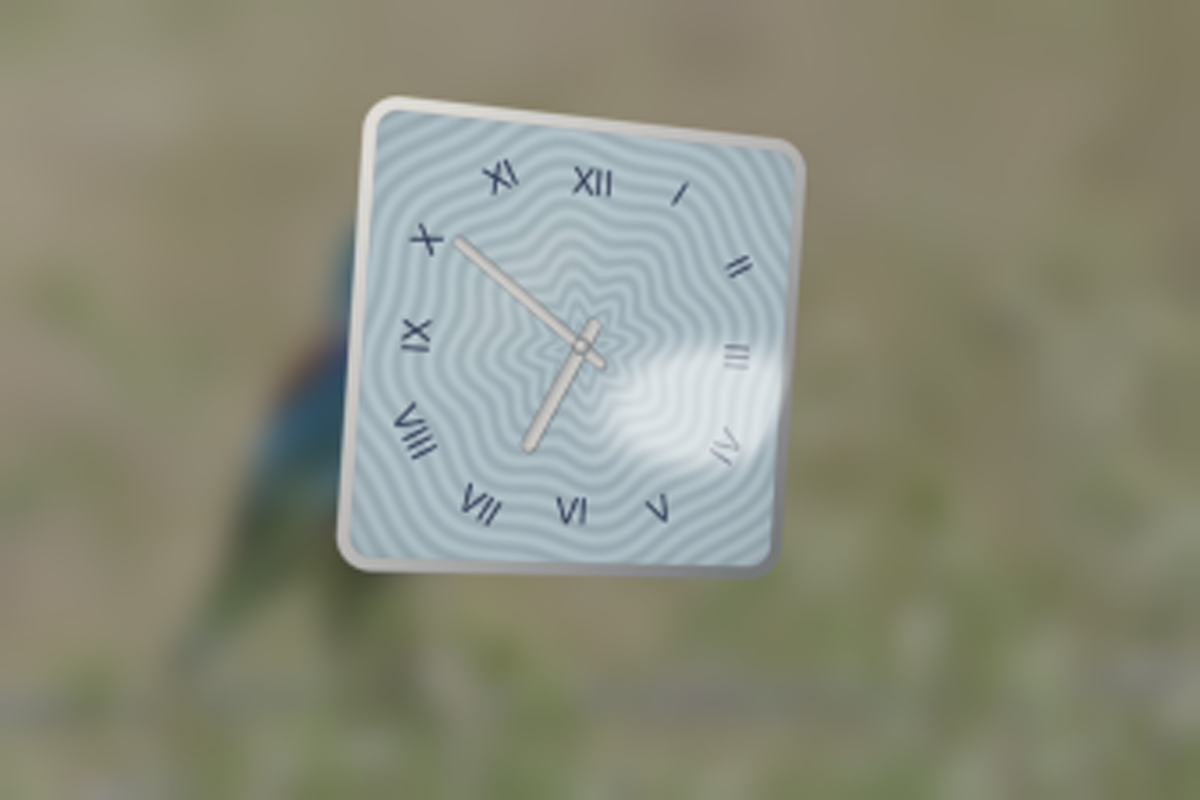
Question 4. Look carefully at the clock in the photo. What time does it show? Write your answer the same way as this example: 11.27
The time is 6.51
